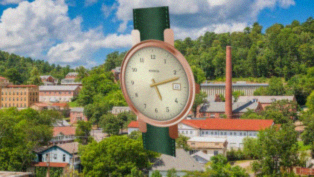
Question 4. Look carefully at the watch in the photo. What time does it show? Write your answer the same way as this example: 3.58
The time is 5.12
